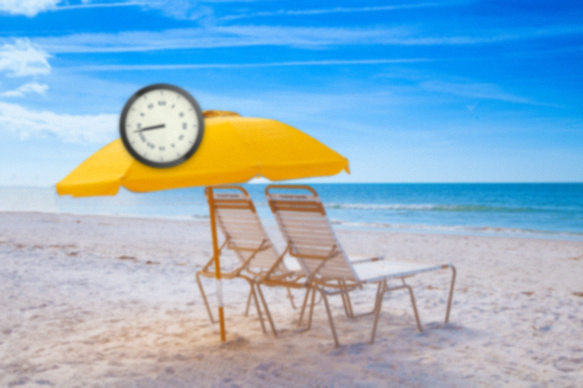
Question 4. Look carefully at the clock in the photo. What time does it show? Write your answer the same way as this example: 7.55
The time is 8.43
